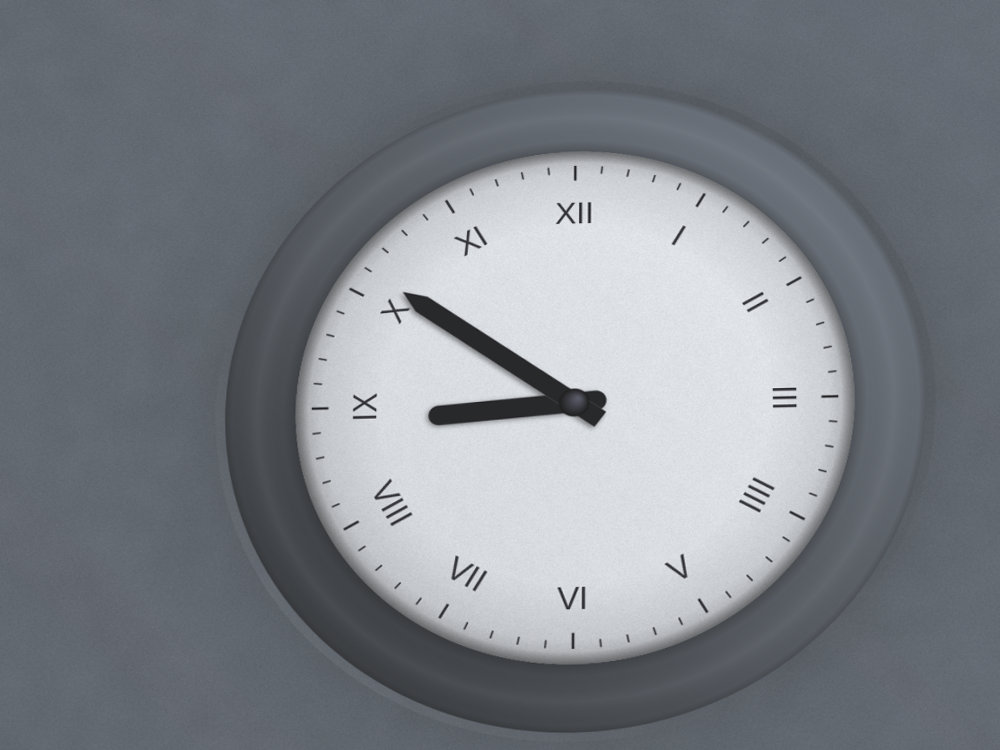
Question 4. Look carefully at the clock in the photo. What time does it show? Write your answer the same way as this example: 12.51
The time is 8.51
